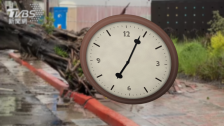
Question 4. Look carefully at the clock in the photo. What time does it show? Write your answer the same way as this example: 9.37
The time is 7.04
